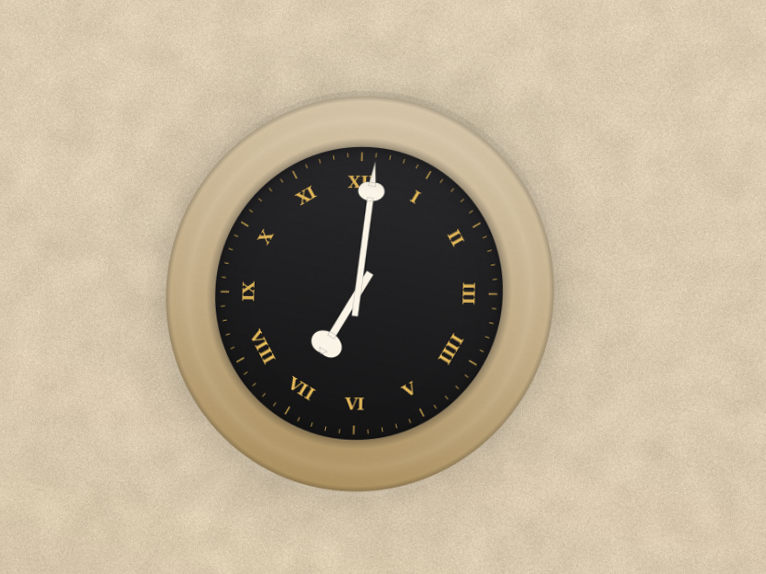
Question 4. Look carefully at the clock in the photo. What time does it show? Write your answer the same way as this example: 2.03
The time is 7.01
